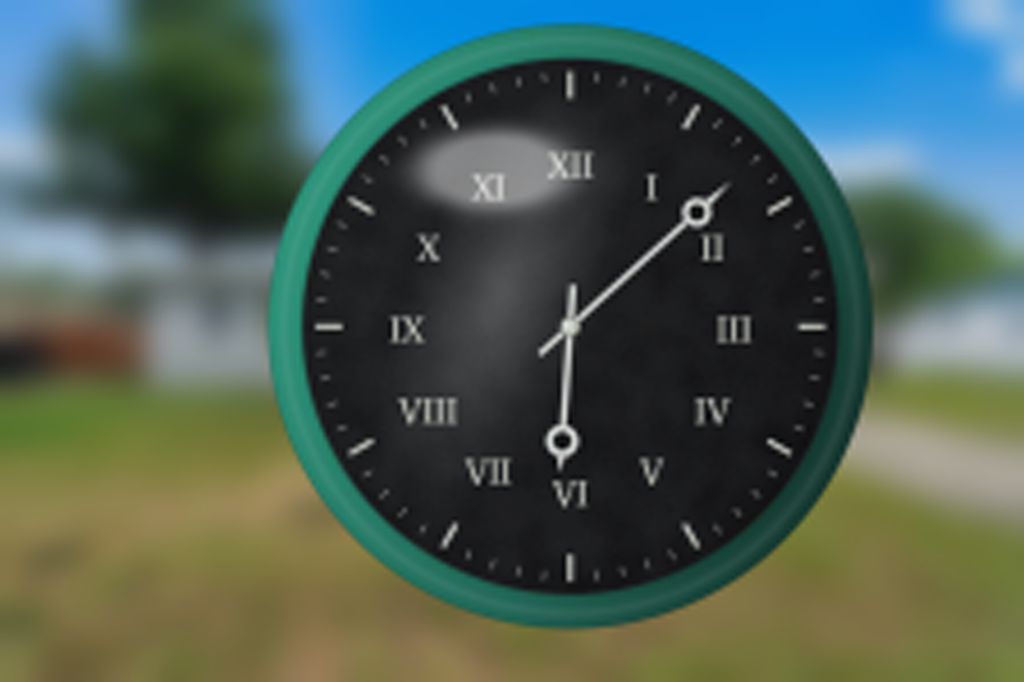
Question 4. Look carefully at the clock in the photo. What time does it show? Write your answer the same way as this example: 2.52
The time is 6.08
